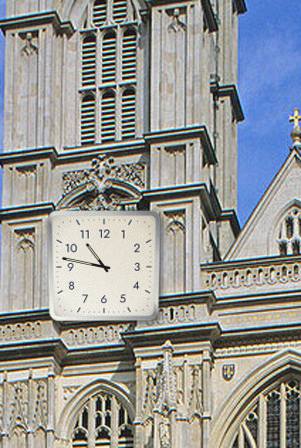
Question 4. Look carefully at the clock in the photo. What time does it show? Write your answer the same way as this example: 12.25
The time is 10.47
